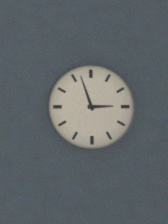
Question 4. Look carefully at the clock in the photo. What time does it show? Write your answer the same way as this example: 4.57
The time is 2.57
